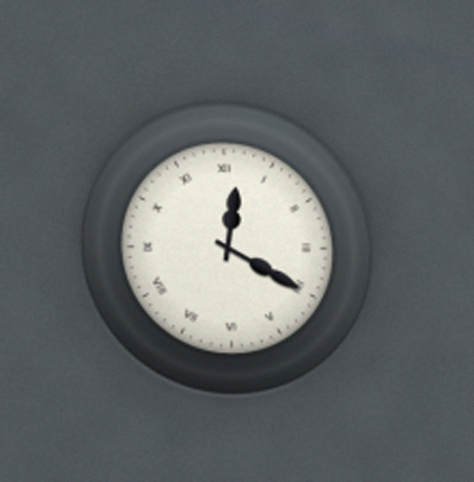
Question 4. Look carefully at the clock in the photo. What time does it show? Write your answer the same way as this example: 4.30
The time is 12.20
